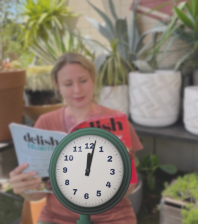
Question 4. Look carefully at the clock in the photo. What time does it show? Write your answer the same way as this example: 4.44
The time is 12.02
